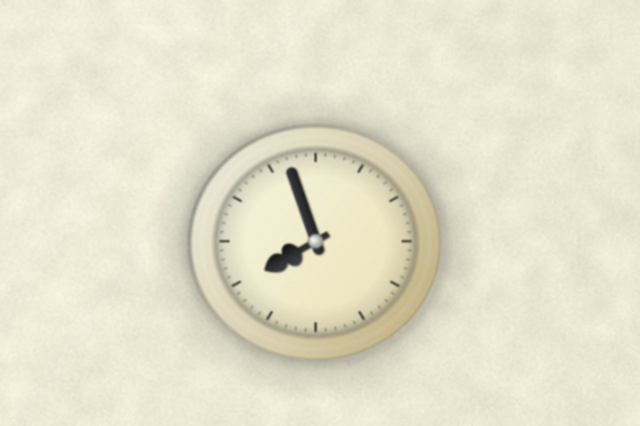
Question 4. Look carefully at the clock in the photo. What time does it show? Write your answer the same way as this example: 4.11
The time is 7.57
